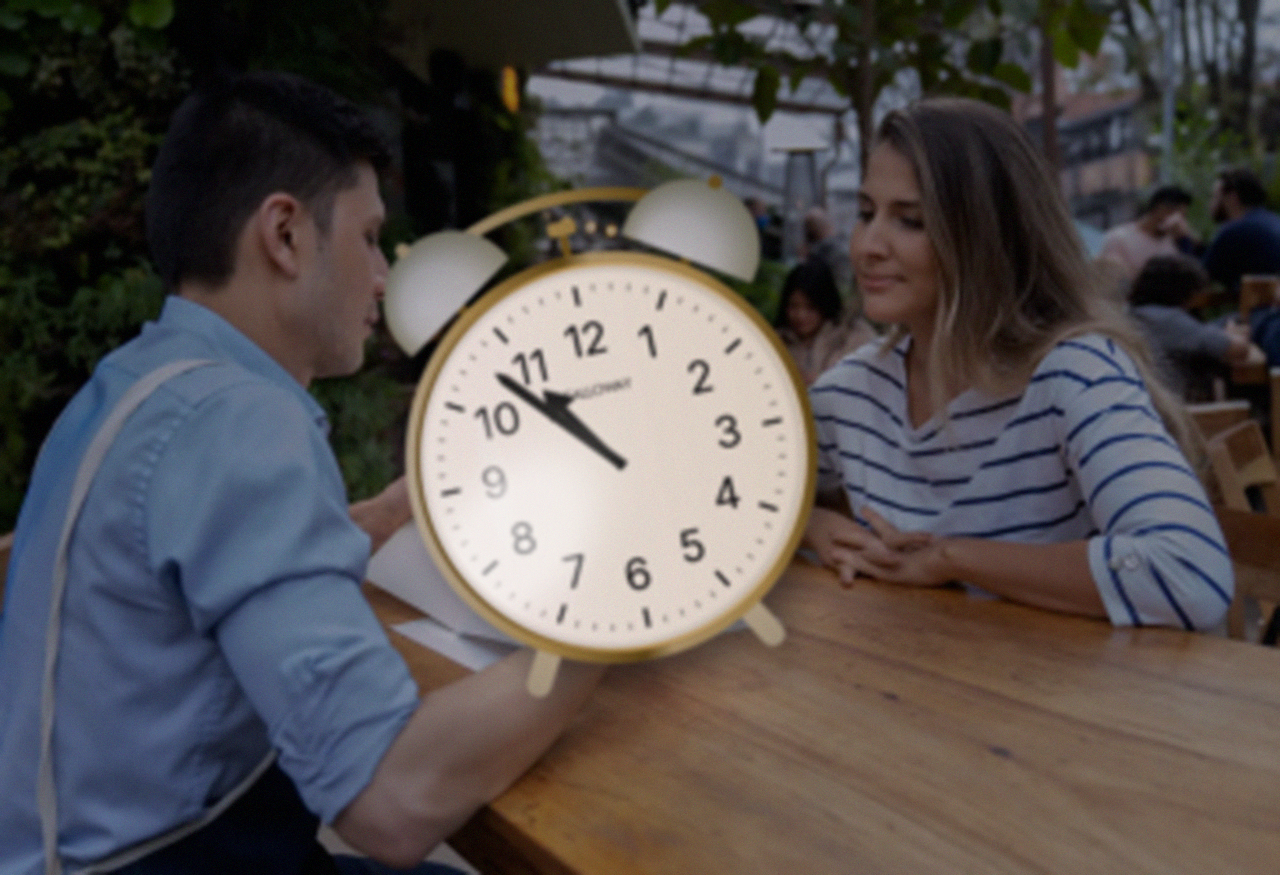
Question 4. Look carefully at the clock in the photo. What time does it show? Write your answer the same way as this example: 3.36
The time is 10.53
